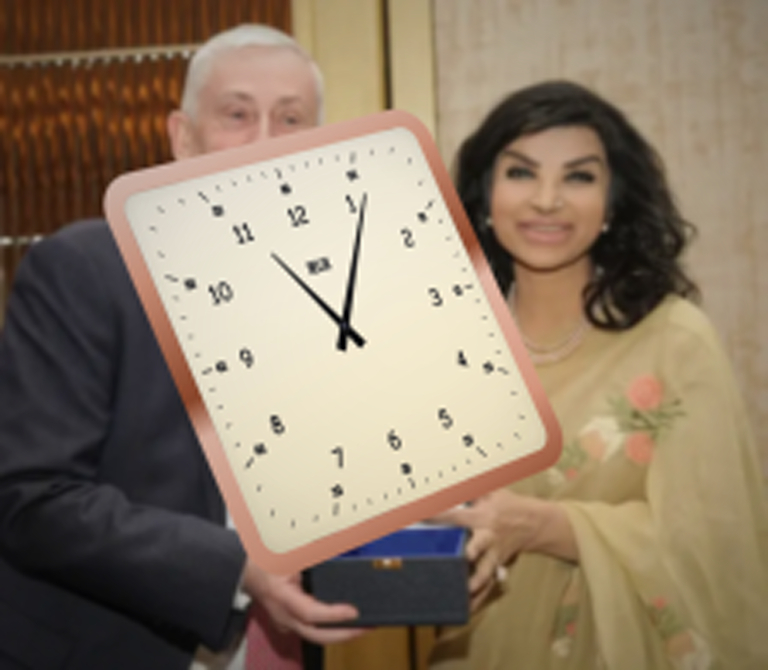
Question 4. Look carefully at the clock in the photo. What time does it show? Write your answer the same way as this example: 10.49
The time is 11.06
